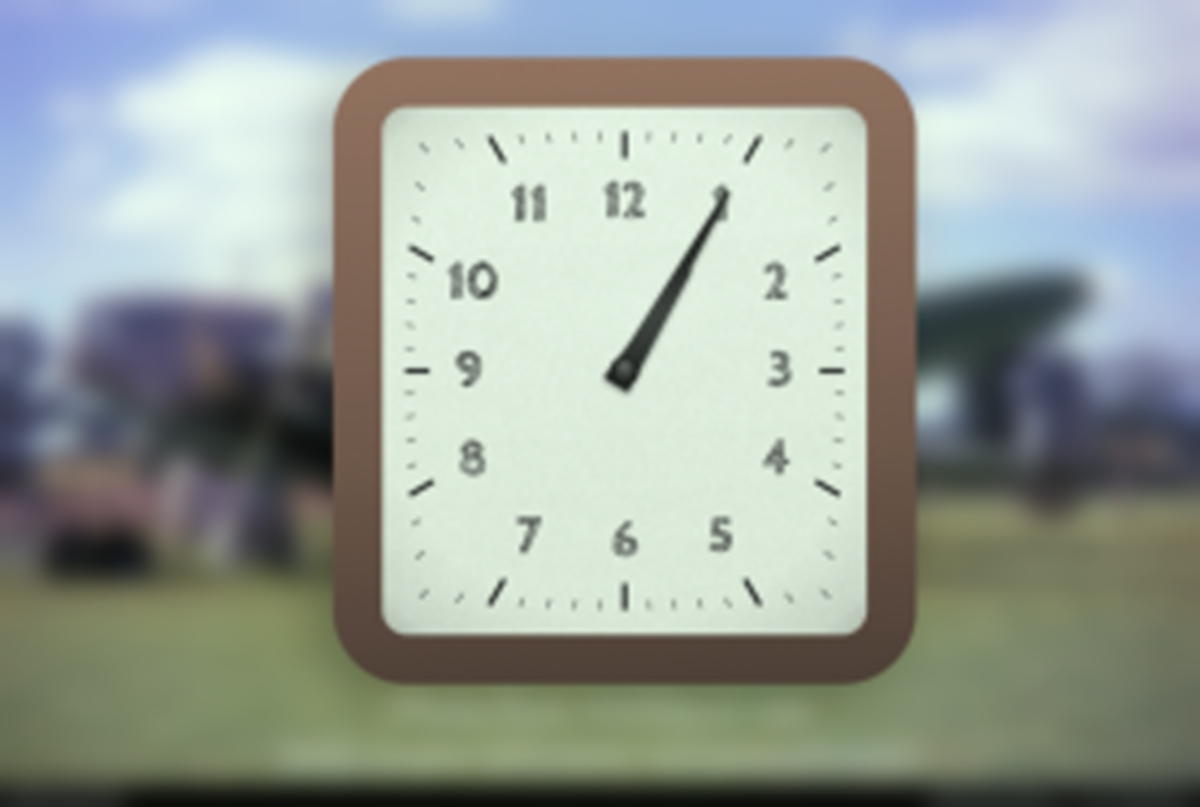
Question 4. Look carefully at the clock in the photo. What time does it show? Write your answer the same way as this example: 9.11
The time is 1.05
